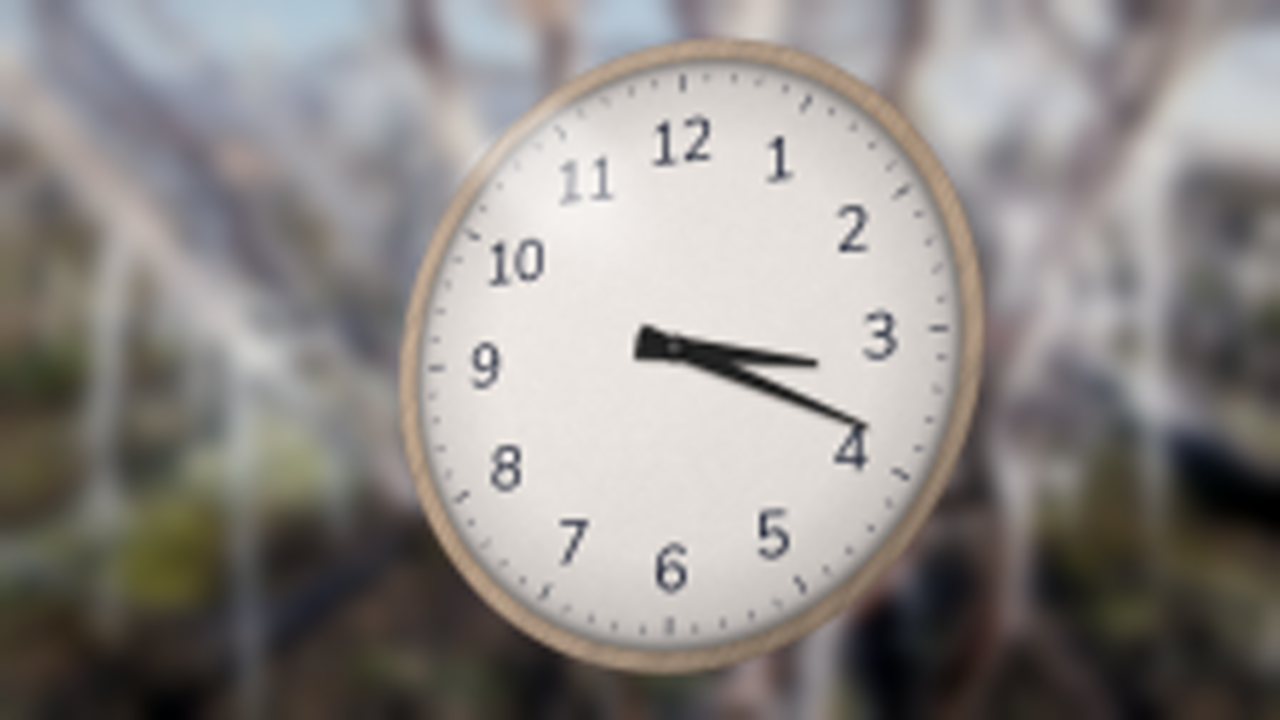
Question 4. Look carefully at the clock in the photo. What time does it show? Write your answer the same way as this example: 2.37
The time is 3.19
